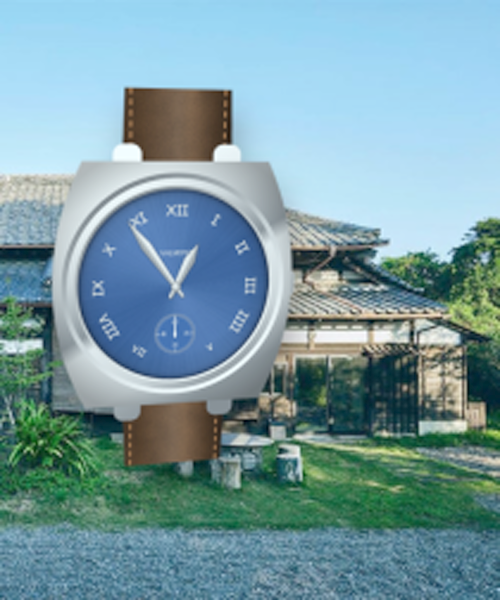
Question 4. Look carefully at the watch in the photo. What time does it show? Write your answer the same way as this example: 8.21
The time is 12.54
